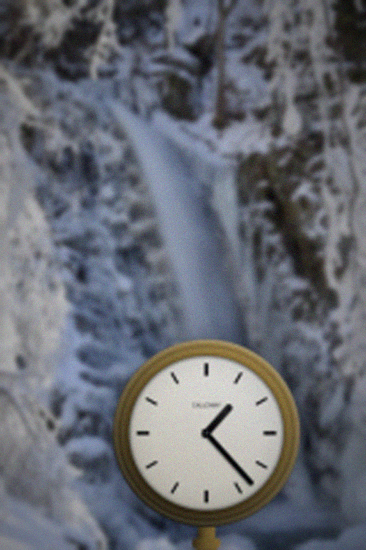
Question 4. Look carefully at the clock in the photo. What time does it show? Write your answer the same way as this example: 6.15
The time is 1.23
